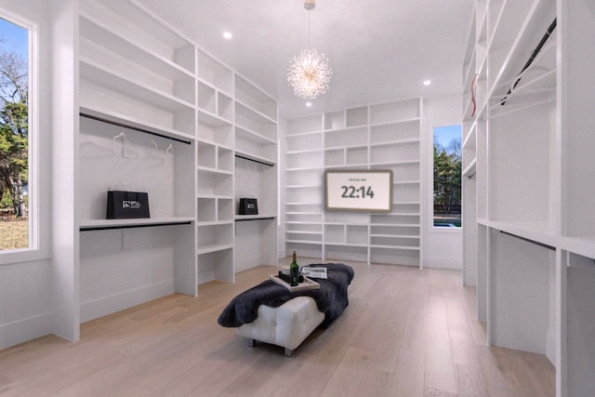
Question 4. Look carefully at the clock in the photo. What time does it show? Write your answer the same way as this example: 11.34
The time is 22.14
